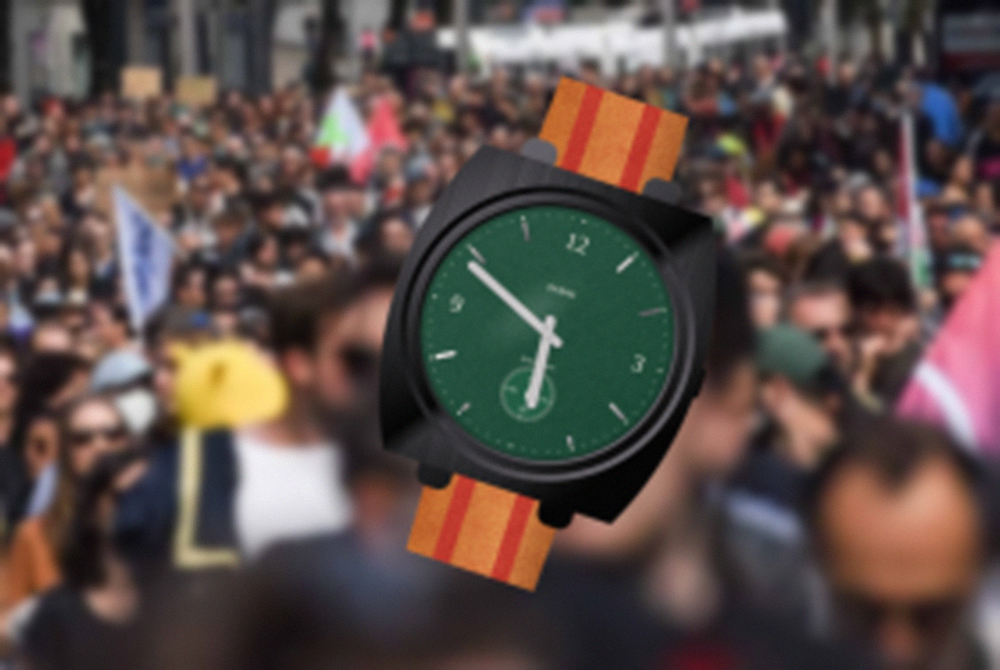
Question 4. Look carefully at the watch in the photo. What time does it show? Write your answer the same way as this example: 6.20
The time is 5.49
